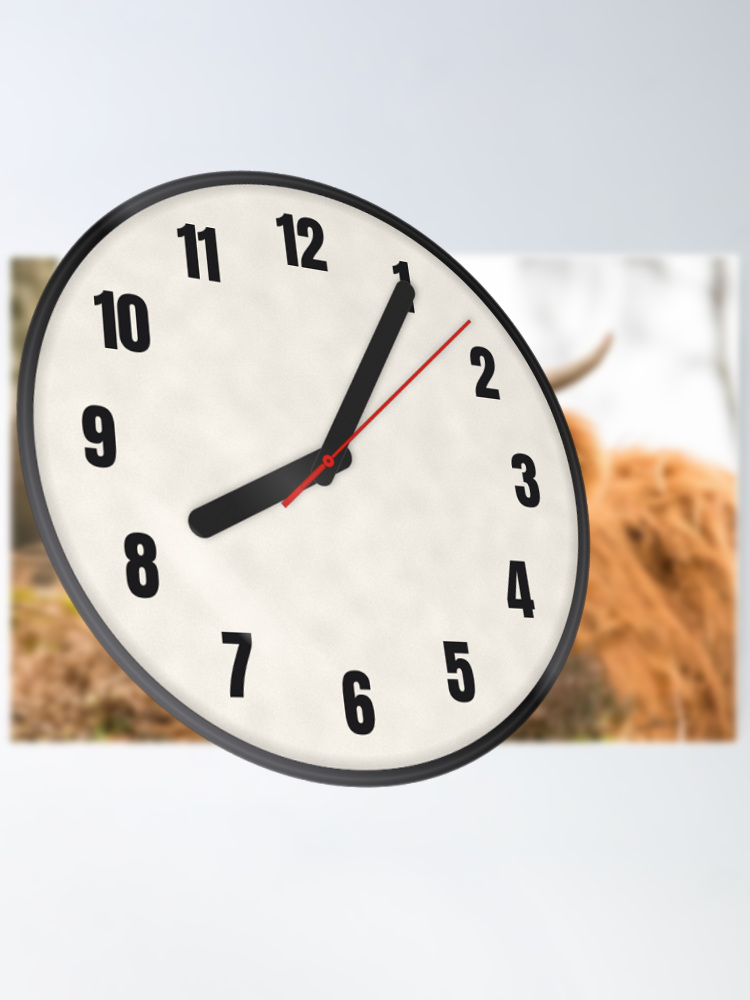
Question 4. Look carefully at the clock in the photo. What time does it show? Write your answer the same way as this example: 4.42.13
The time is 8.05.08
